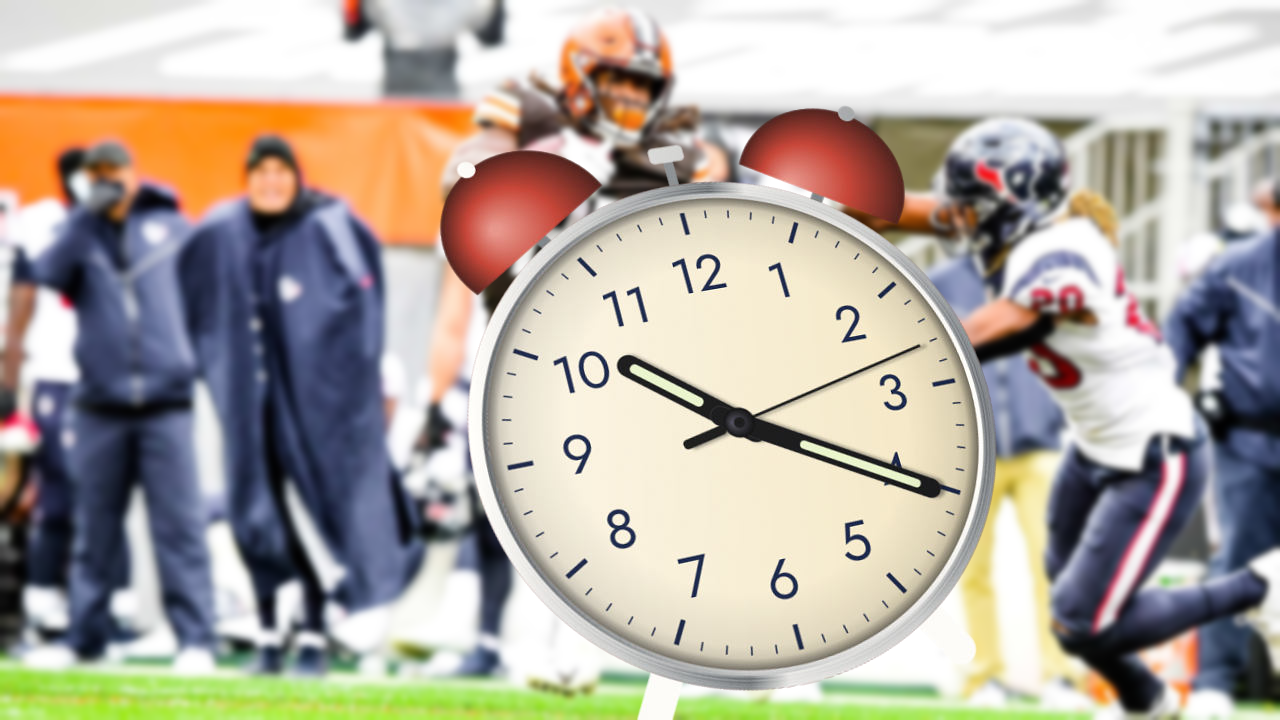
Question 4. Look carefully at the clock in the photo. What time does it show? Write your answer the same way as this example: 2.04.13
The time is 10.20.13
